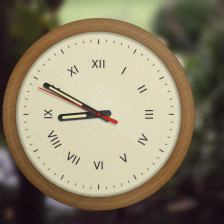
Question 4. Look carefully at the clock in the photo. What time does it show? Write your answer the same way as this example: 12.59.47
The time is 8.49.49
